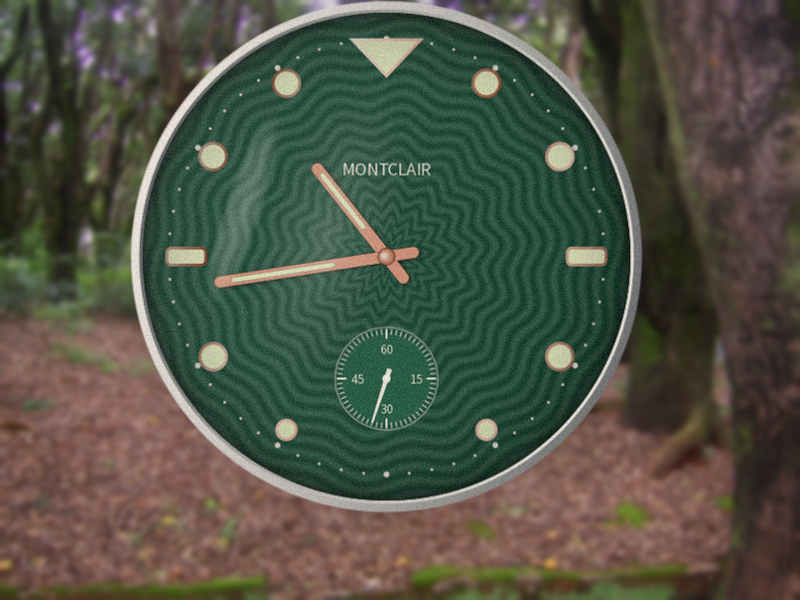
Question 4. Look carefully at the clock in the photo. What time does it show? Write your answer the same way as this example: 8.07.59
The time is 10.43.33
